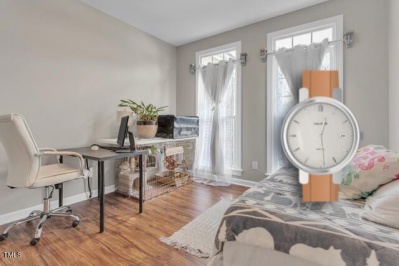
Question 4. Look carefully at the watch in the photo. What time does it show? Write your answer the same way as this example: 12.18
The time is 12.29
